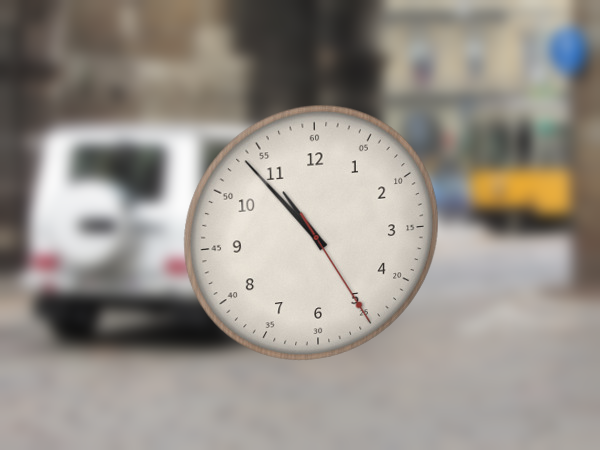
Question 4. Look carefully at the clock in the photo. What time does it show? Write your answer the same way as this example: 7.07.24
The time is 10.53.25
